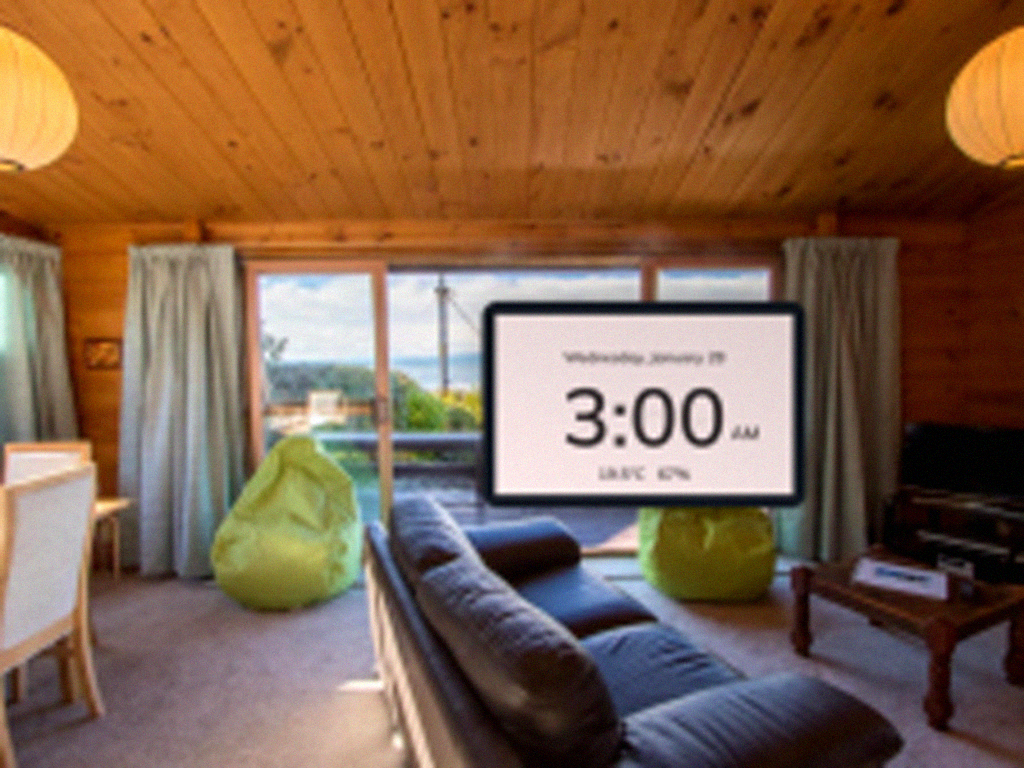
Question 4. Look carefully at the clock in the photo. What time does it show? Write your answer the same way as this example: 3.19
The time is 3.00
